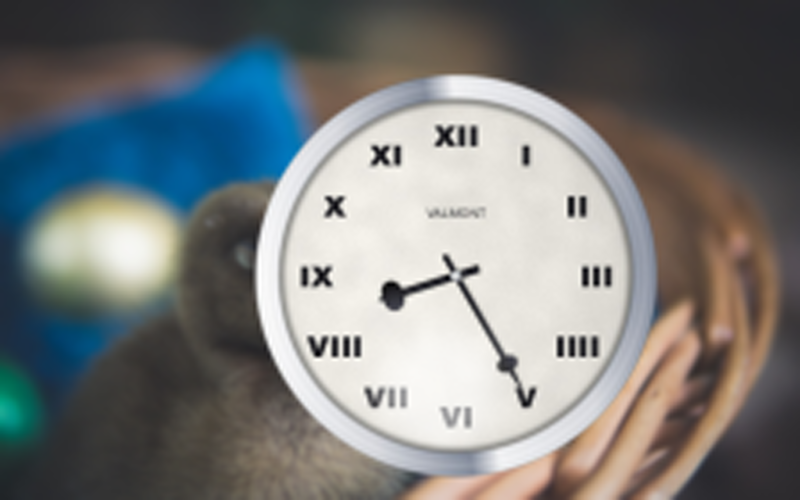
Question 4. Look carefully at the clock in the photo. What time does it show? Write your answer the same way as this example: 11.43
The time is 8.25
